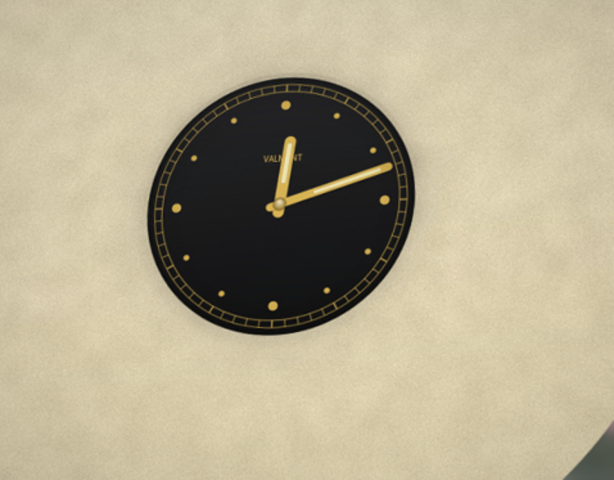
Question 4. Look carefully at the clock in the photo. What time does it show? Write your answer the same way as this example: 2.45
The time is 12.12
